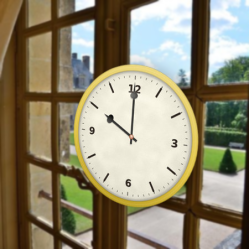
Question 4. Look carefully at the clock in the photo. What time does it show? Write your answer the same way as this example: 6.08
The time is 10.00
